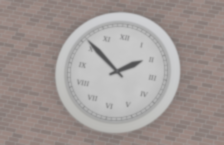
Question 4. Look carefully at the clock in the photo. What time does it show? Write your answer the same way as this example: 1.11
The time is 1.51
